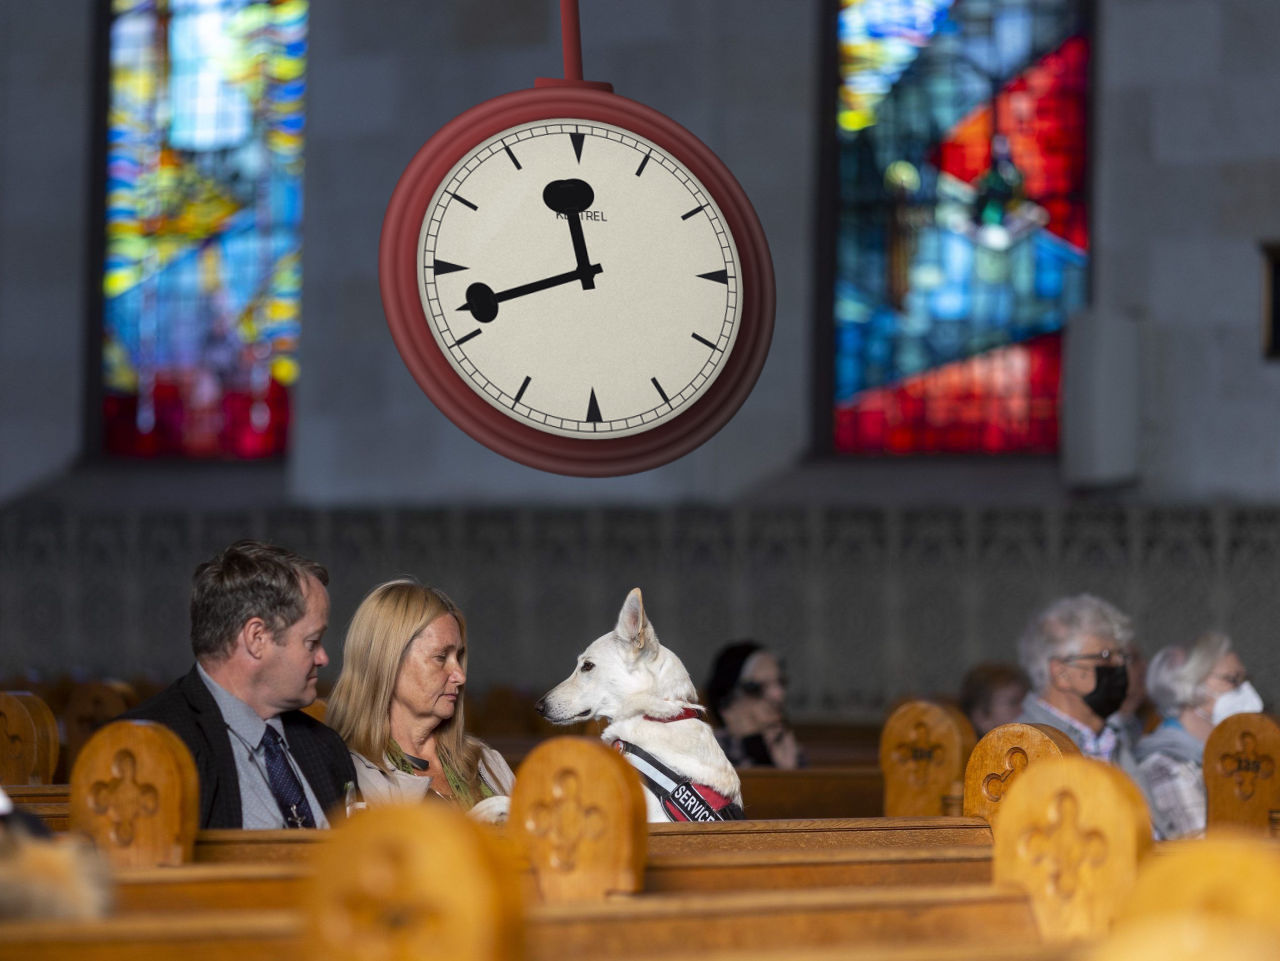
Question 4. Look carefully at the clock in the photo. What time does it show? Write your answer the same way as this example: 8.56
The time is 11.42
